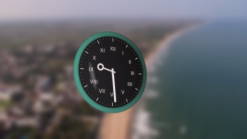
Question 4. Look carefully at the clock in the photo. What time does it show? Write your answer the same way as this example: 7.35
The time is 9.29
